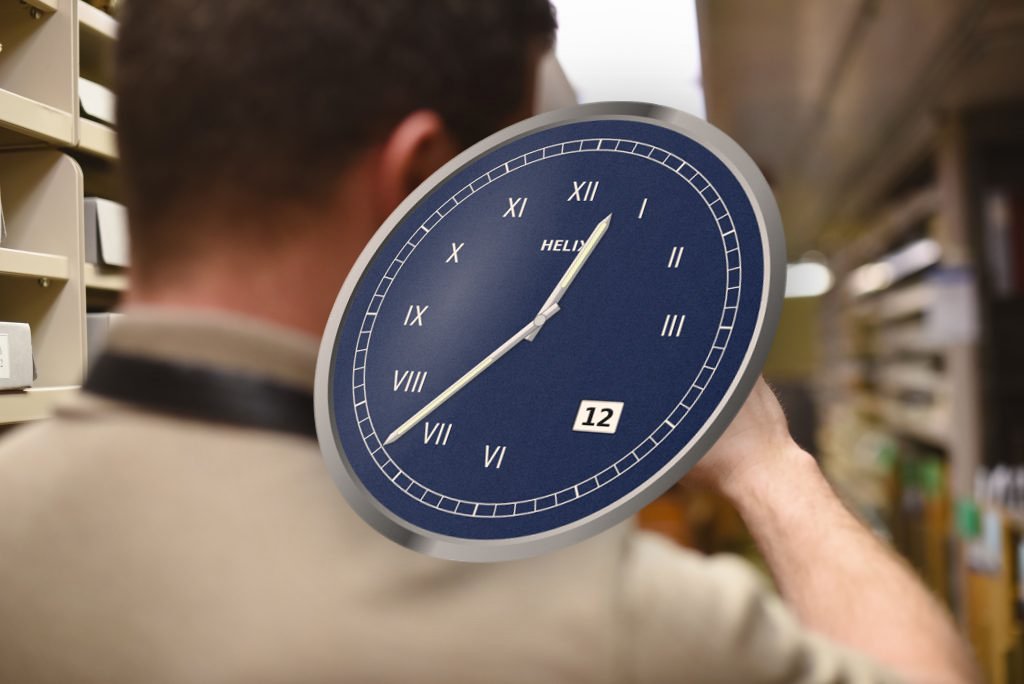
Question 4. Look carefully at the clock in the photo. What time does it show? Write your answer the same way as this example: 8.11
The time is 12.37
